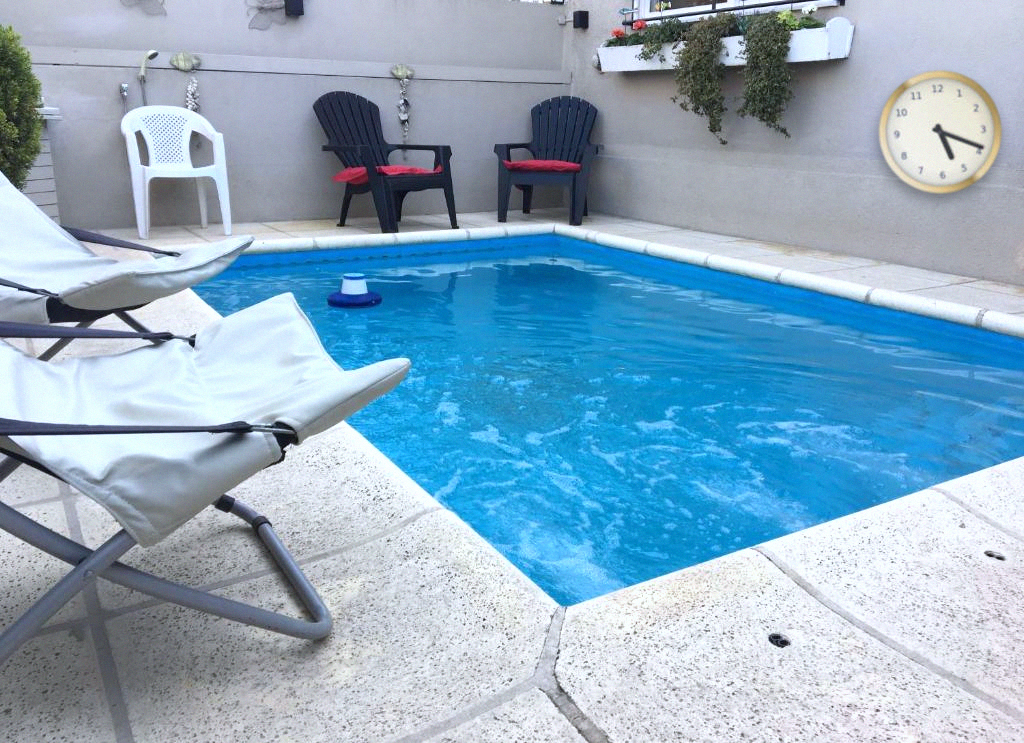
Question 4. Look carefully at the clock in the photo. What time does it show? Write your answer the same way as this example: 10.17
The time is 5.19
